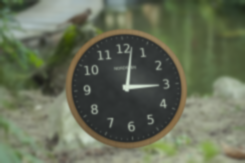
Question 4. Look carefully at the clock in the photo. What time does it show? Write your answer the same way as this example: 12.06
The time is 3.02
